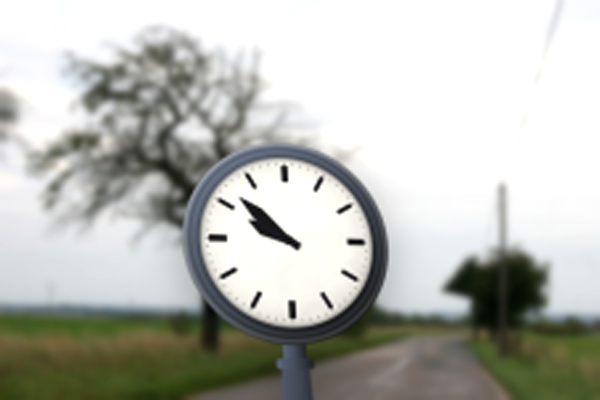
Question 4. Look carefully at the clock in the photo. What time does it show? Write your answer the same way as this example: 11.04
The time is 9.52
